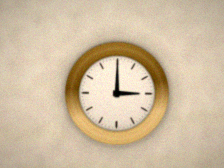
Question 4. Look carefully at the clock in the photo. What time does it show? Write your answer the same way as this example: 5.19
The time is 3.00
